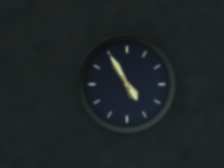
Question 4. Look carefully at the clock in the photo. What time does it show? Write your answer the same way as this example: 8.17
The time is 4.55
